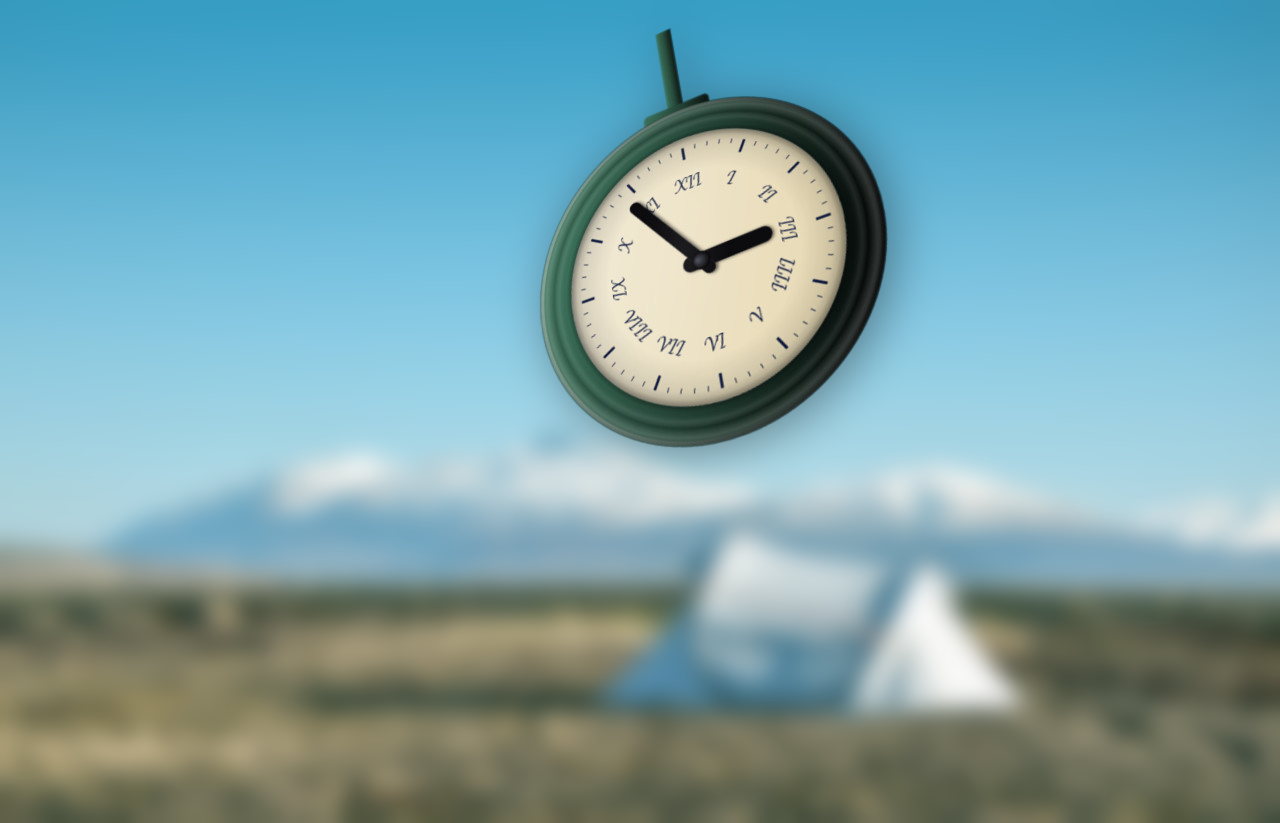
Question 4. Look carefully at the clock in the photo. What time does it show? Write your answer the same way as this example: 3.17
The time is 2.54
